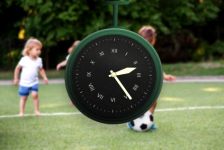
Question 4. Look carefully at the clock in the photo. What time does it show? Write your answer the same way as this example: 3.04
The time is 2.24
